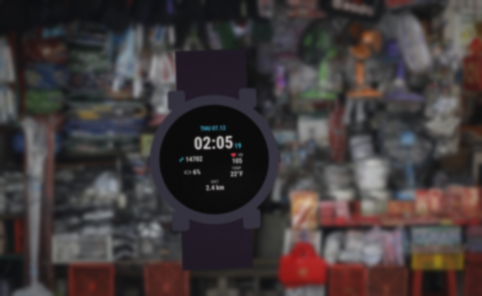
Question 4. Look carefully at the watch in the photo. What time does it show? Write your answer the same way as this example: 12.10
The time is 2.05
